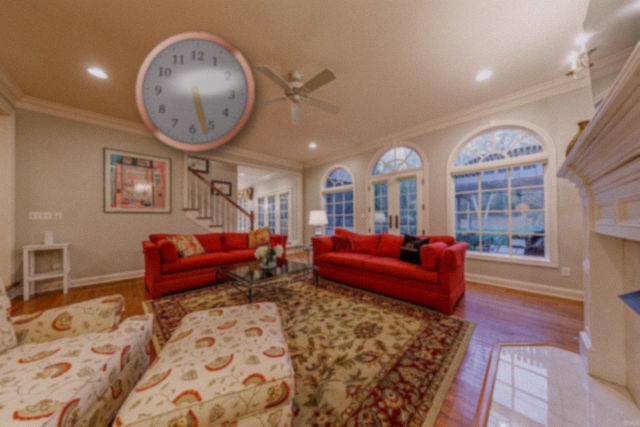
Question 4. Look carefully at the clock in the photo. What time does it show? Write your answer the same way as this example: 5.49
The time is 5.27
